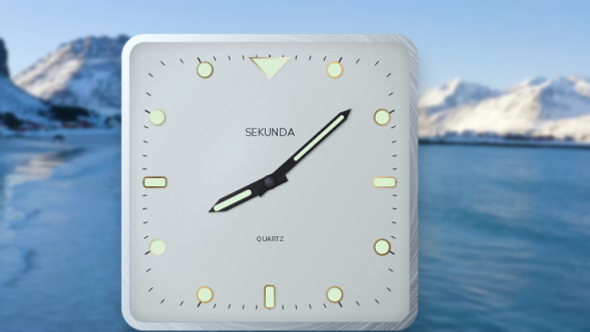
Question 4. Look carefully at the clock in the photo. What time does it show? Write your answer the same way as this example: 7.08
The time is 8.08
